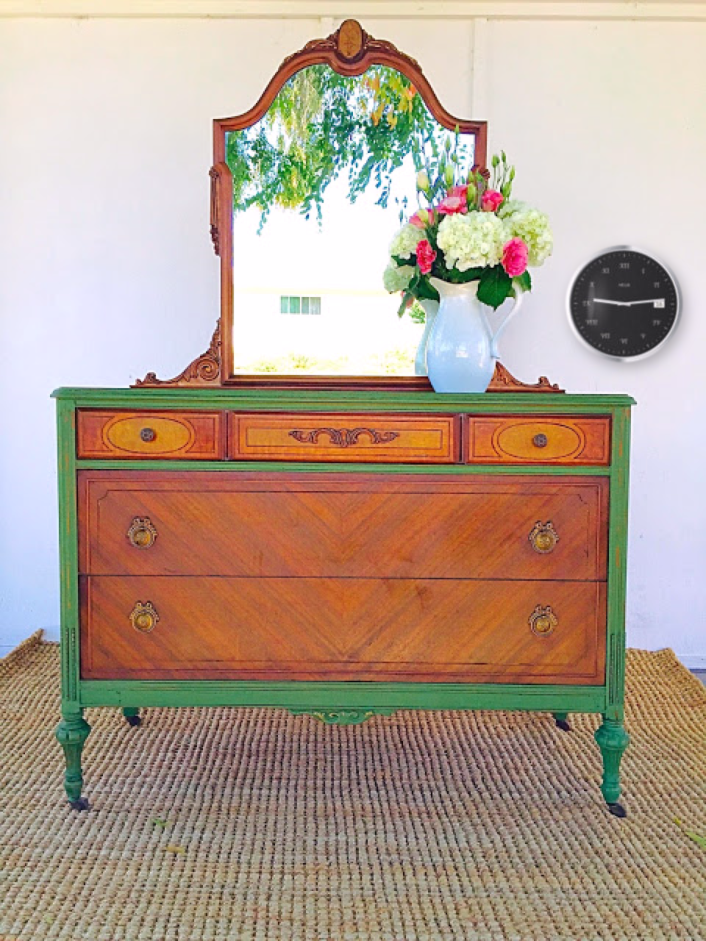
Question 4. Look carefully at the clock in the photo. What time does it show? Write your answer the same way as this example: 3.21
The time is 9.14
